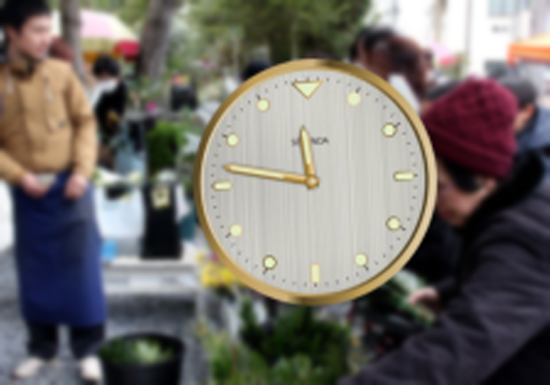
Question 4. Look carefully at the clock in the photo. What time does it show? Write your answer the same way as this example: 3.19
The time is 11.47
